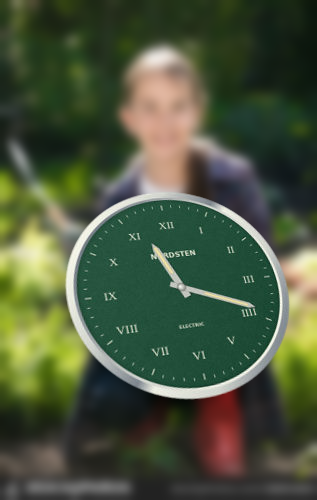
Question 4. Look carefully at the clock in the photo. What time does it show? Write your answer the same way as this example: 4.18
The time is 11.19
